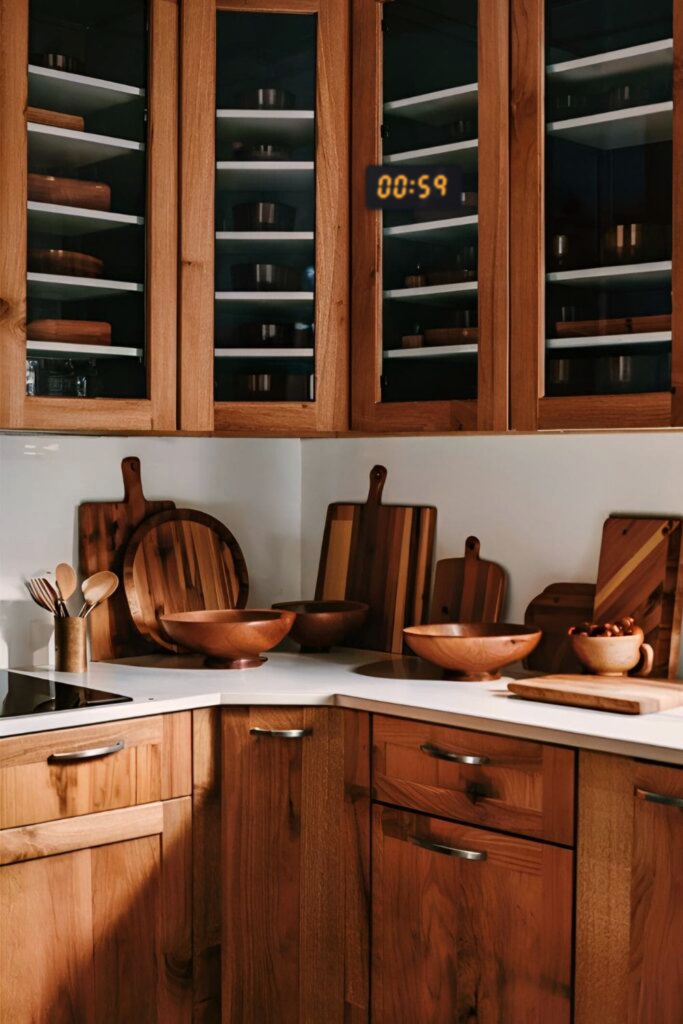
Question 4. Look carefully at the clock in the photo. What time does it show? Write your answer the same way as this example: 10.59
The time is 0.59
